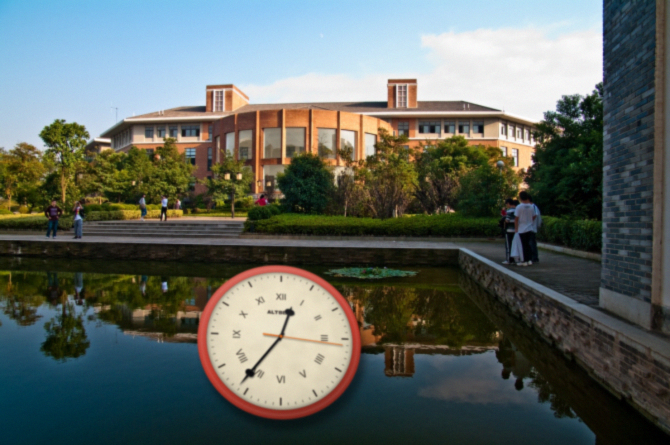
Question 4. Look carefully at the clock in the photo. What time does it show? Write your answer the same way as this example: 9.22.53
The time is 12.36.16
